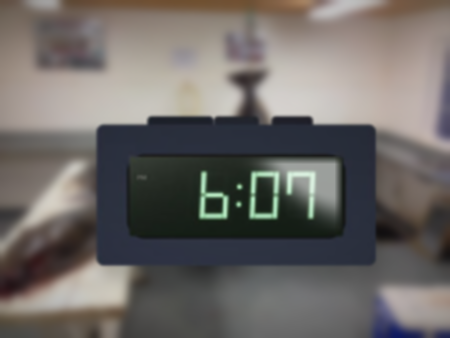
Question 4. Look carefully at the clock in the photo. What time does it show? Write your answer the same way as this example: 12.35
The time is 6.07
